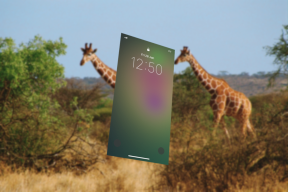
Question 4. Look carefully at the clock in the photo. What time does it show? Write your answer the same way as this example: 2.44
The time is 12.50
